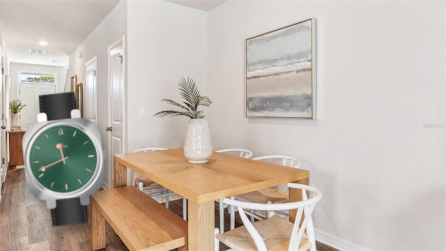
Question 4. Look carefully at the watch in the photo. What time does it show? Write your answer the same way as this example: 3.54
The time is 11.42
